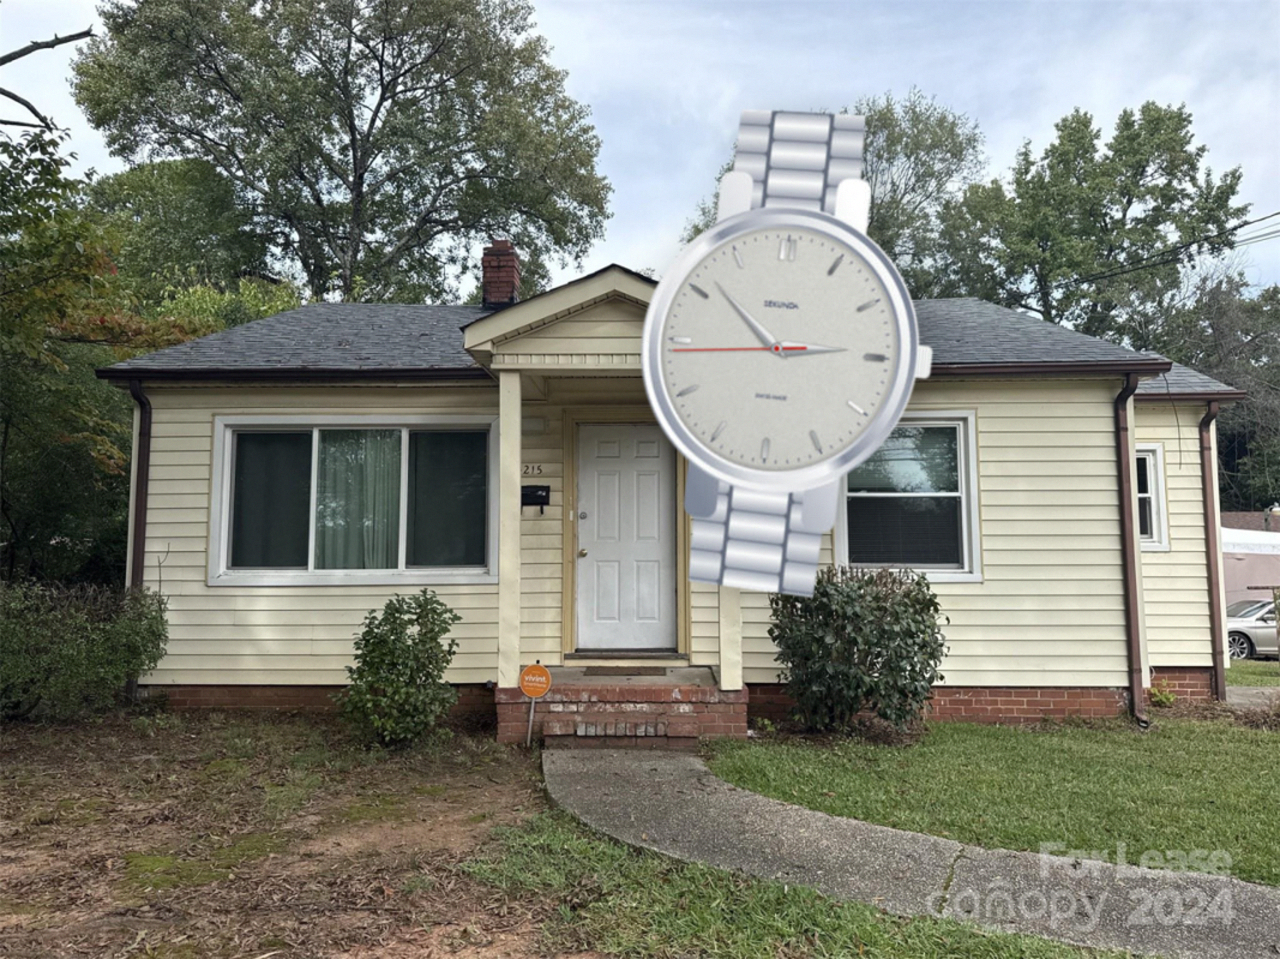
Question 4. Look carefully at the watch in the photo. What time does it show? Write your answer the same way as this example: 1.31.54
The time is 2.51.44
